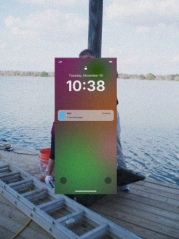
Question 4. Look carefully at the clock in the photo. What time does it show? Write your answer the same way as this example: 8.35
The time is 10.38
